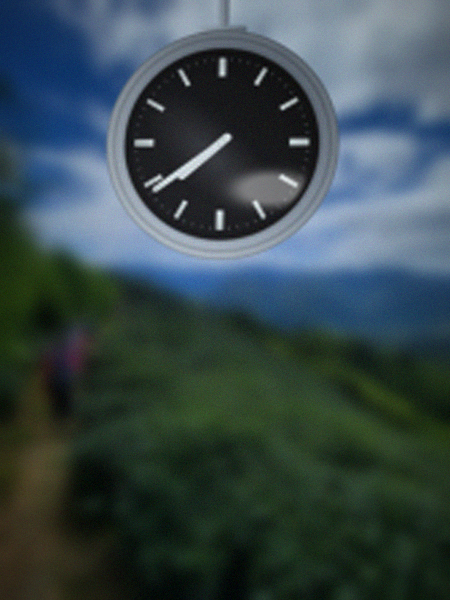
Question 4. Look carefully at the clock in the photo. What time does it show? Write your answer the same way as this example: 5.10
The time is 7.39
